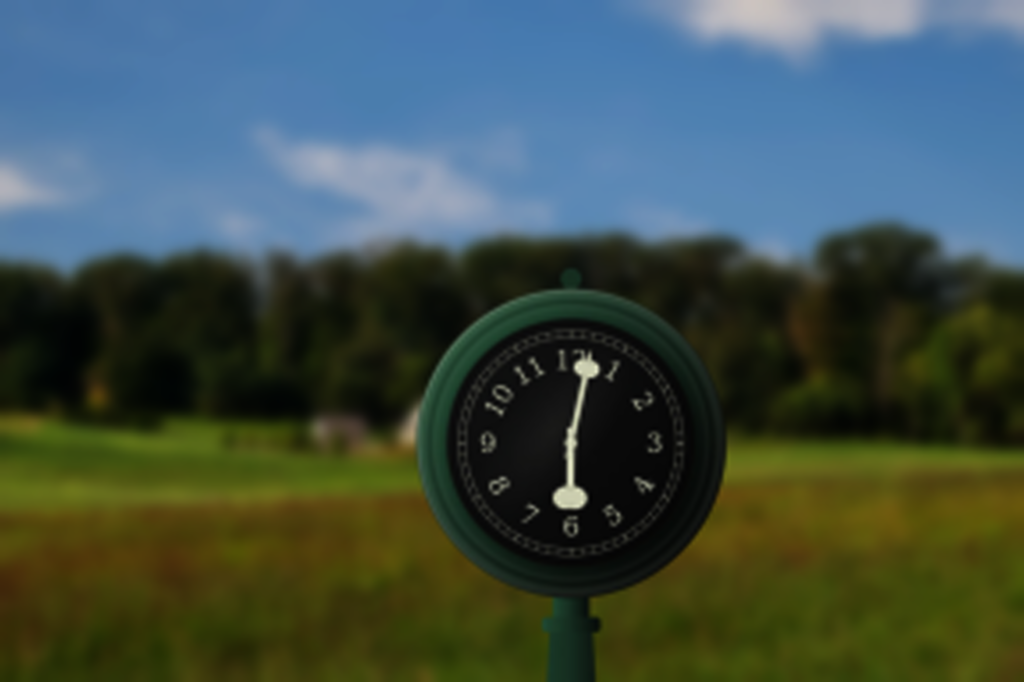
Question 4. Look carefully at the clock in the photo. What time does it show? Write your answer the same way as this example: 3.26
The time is 6.02
